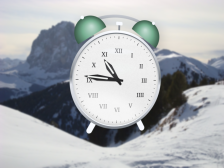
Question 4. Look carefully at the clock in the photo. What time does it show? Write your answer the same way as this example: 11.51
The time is 10.46
